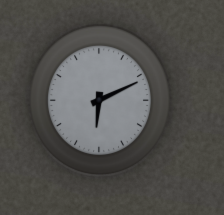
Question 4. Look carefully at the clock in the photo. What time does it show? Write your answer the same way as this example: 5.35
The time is 6.11
